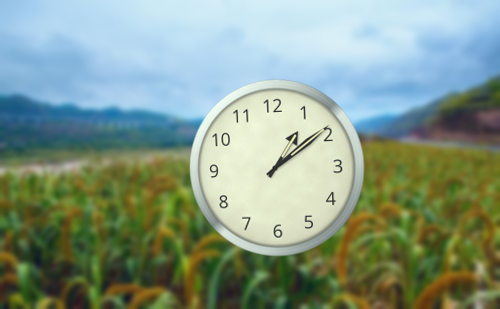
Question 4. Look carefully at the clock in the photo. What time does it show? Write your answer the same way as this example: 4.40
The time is 1.09
